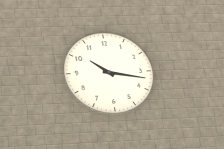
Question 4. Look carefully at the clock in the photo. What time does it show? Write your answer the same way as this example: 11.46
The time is 10.17
